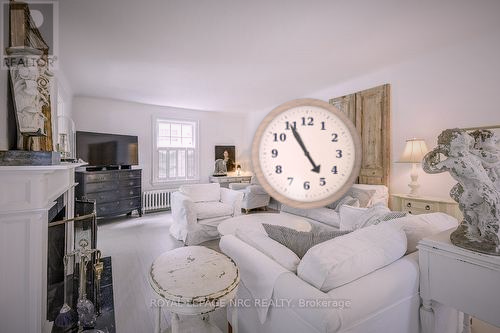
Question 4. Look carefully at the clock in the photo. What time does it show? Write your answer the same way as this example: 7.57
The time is 4.55
